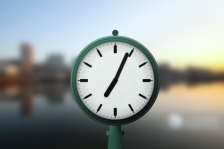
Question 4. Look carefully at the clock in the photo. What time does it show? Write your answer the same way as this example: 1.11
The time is 7.04
